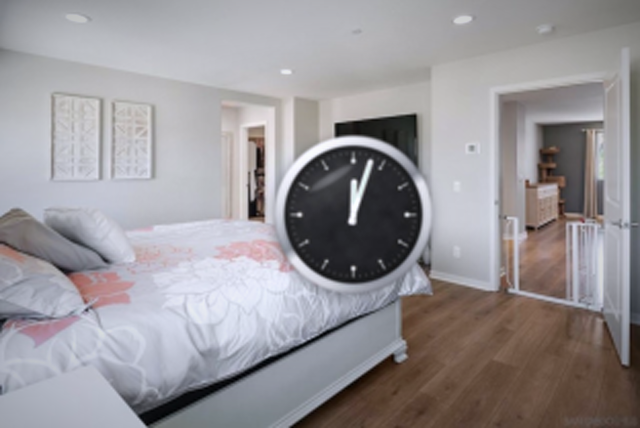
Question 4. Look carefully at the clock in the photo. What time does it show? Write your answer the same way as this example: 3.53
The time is 12.03
